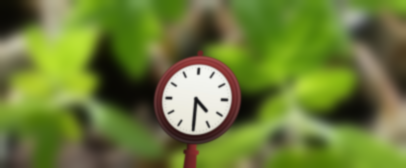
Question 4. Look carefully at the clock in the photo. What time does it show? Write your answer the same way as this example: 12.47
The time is 4.30
